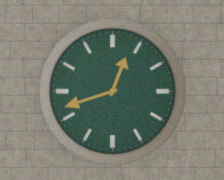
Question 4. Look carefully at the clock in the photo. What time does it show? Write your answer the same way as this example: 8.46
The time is 12.42
